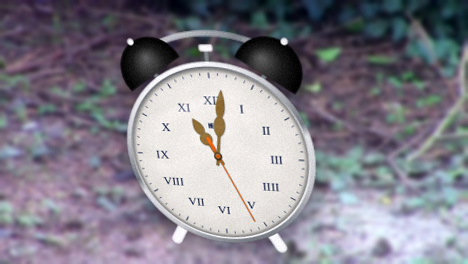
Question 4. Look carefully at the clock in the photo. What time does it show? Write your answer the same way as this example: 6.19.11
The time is 11.01.26
